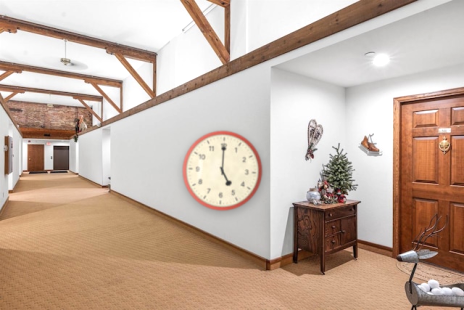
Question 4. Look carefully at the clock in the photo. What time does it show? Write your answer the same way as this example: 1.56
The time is 5.00
